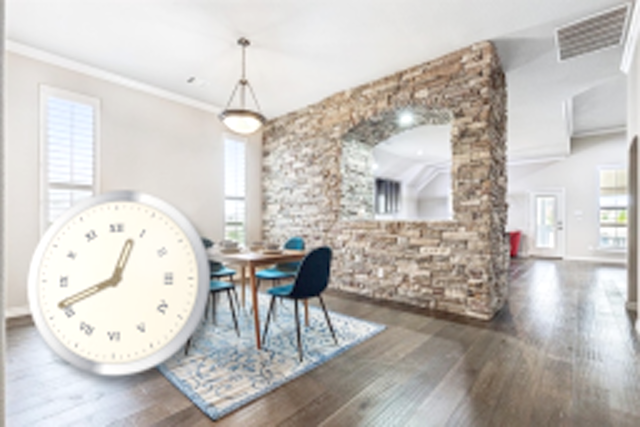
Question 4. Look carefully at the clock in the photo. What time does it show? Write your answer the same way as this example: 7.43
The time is 12.41
